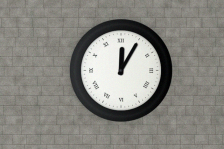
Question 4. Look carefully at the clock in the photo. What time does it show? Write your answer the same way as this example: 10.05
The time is 12.05
